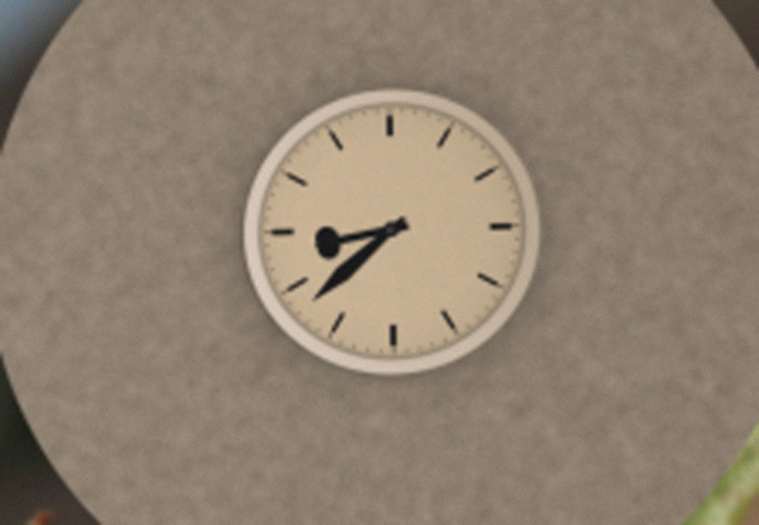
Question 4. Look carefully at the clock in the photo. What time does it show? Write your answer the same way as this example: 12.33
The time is 8.38
